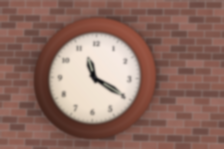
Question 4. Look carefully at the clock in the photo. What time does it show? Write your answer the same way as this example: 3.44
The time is 11.20
